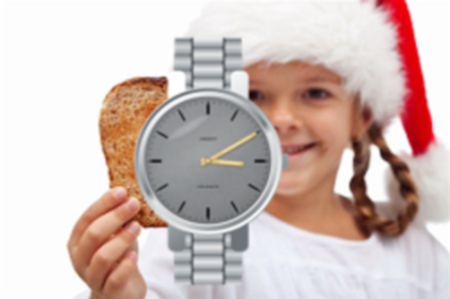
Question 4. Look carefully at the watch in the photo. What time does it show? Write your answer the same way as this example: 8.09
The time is 3.10
